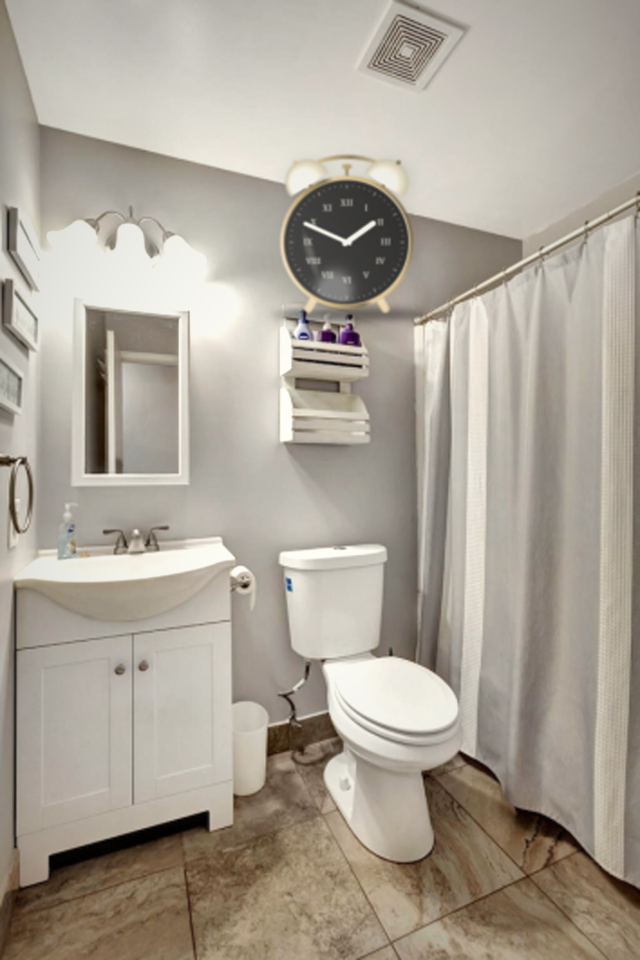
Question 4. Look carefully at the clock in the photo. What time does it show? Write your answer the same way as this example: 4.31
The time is 1.49
